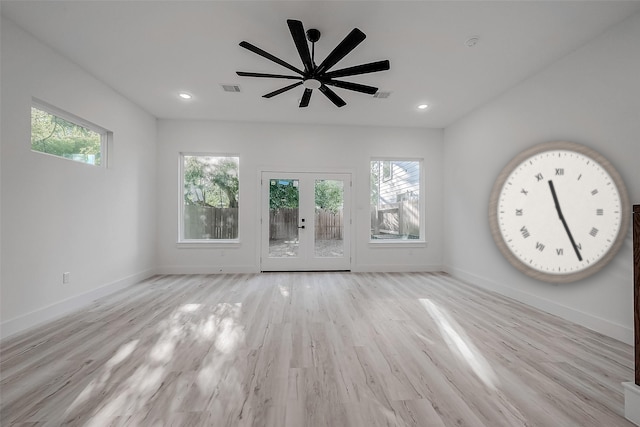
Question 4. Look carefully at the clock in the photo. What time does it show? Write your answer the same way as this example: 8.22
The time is 11.26
